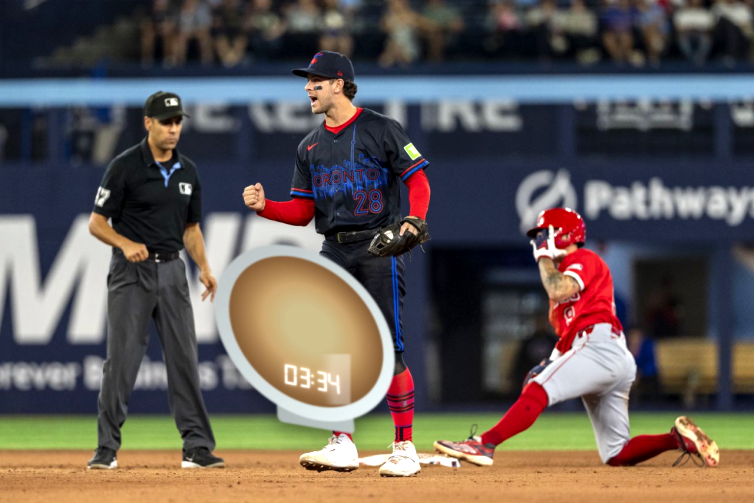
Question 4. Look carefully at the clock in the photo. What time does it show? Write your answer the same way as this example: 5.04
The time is 3.34
